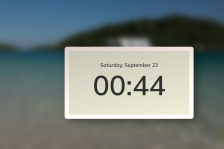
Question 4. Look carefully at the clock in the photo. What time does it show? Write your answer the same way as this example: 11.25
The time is 0.44
